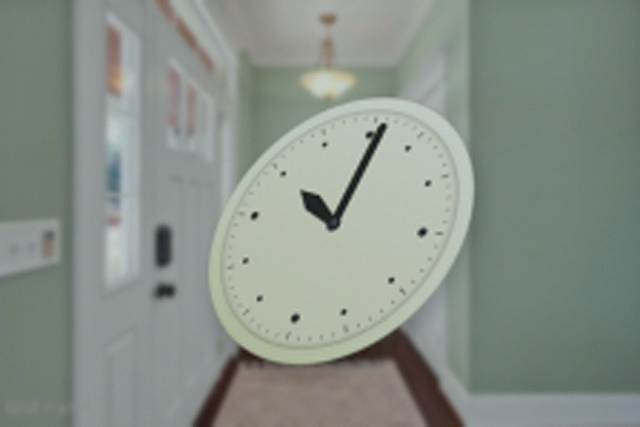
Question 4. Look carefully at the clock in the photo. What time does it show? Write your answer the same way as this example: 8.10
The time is 10.01
